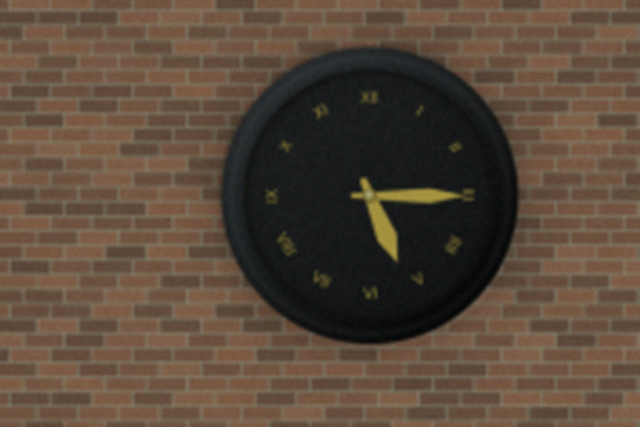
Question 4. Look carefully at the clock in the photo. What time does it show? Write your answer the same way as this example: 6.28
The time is 5.15
